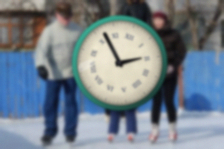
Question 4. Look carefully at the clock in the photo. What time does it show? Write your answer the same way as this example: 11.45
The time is 1.52
